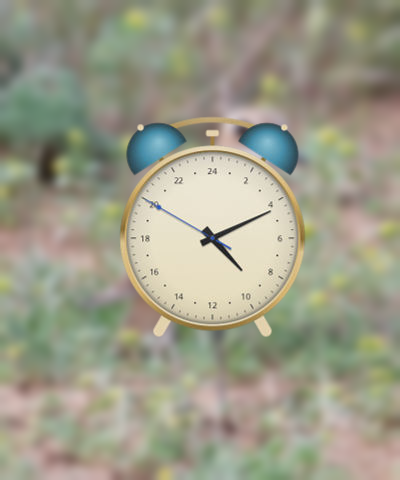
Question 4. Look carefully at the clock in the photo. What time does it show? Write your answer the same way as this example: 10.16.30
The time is 9.10.50
